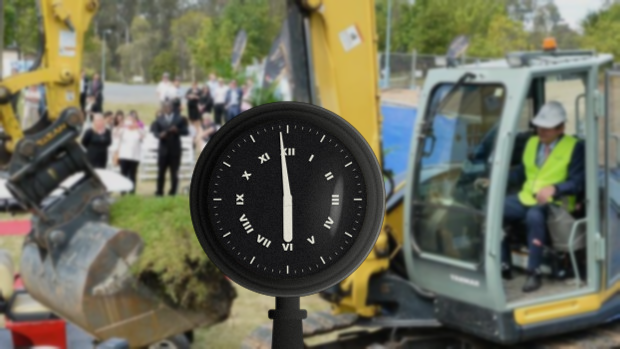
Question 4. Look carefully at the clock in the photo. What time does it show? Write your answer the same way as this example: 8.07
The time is 5.59
